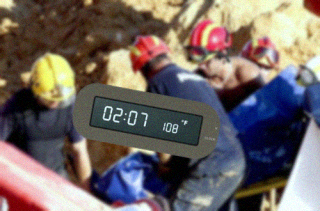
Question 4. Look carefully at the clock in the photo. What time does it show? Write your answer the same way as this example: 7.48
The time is 2.07
